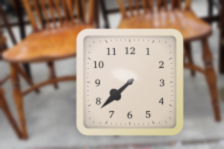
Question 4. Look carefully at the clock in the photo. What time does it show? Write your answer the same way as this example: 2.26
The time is 7.38
